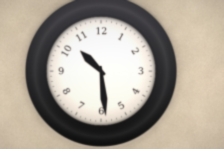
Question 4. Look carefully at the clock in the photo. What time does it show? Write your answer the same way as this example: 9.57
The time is 10.29
